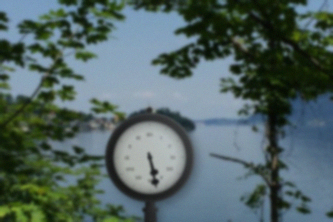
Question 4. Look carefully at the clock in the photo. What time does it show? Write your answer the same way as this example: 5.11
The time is 5.28
